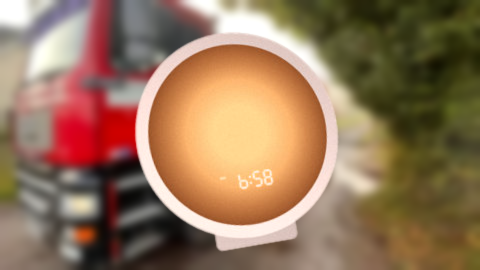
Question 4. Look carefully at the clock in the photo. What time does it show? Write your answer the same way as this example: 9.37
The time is 6.58
